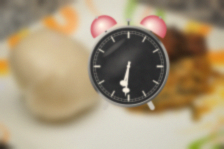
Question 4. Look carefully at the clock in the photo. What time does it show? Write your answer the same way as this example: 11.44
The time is 6.31
